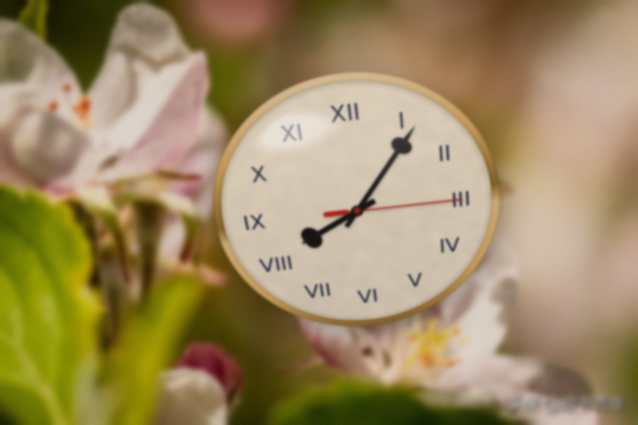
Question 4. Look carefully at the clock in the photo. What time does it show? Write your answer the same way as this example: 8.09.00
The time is 8.06.15
